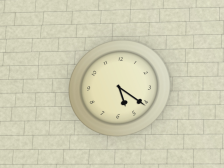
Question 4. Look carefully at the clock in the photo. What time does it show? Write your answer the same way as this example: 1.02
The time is 5.21
